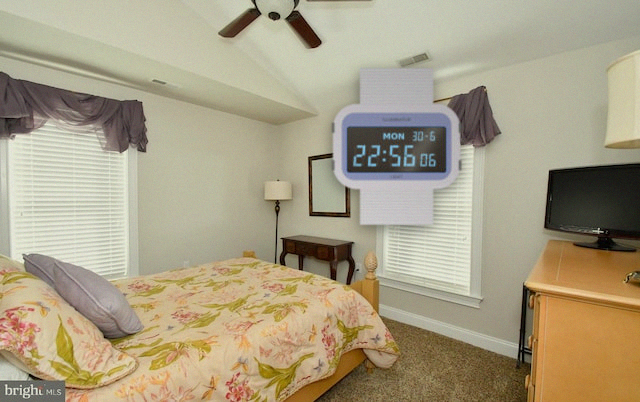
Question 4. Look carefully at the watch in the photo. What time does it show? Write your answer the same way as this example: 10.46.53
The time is 22.56.06
